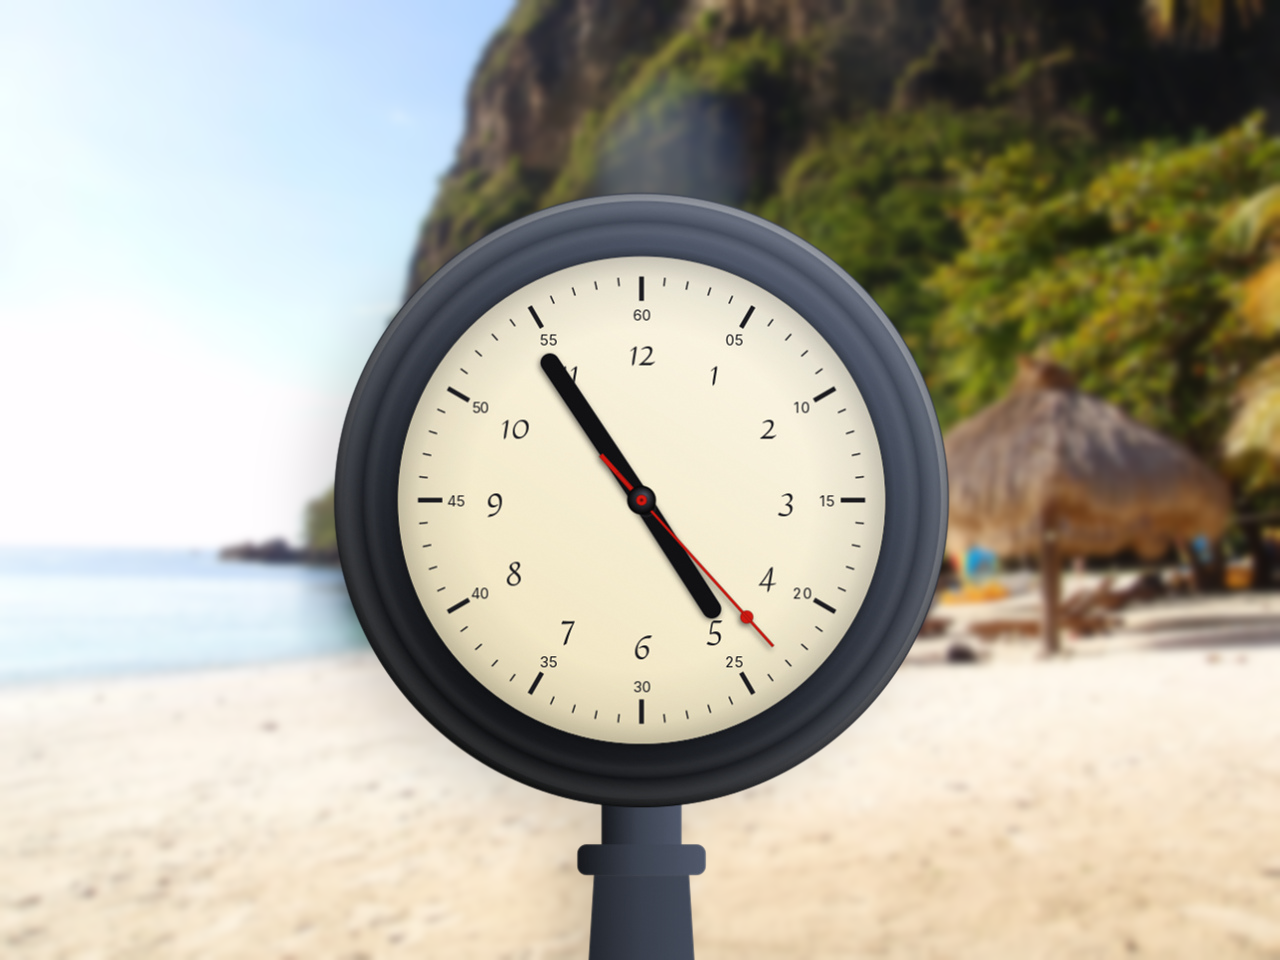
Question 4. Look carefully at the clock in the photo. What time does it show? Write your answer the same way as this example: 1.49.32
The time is 4.54.23
